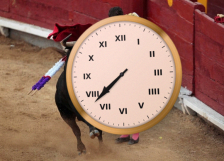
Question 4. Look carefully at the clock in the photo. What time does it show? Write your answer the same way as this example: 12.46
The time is 7.38
